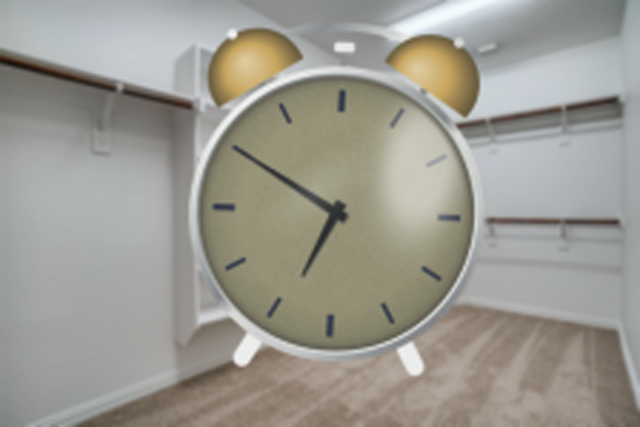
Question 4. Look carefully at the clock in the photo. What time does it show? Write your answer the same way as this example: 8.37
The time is 6.50
